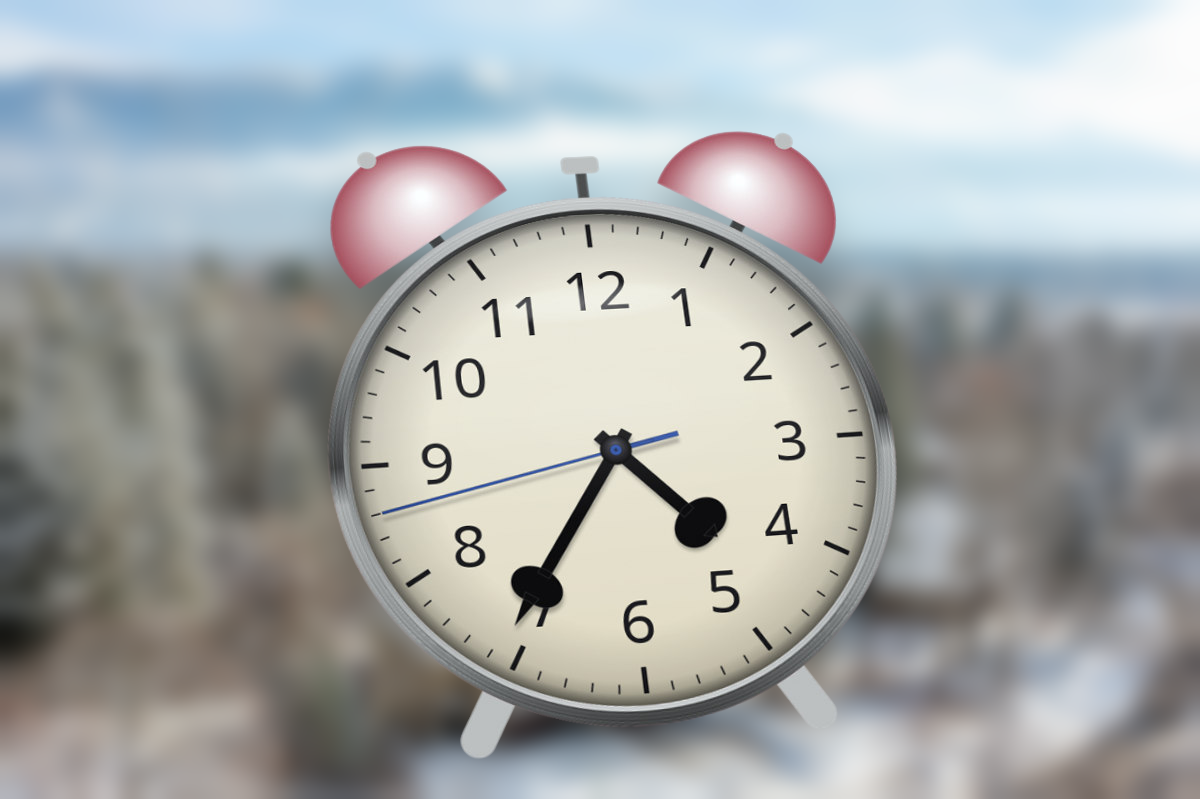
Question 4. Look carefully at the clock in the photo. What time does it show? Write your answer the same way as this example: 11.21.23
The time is 4.35.43
